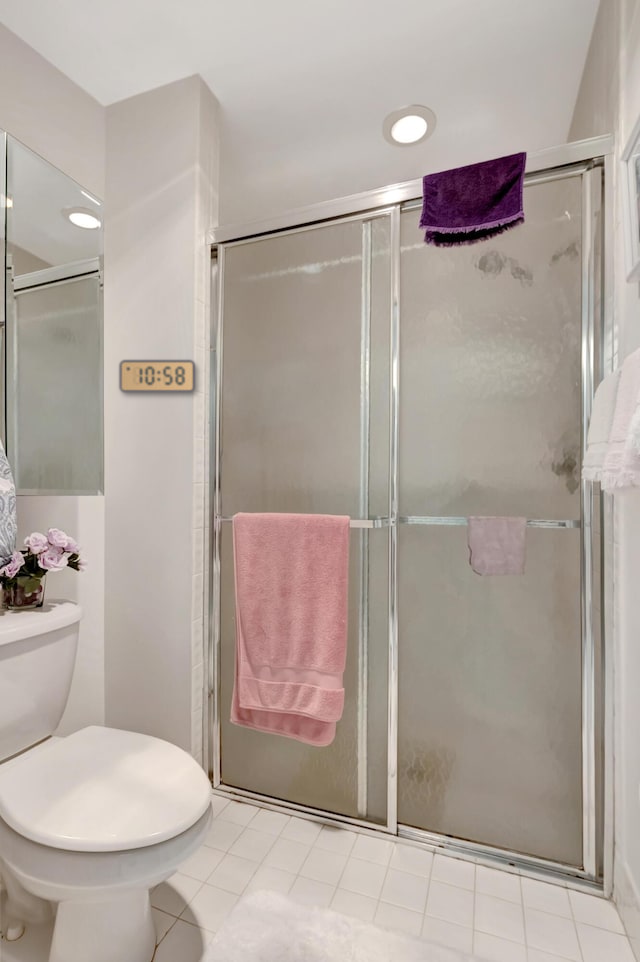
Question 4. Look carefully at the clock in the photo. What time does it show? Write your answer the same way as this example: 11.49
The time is 10.58
